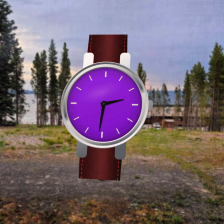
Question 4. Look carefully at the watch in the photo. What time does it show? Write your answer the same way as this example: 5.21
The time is 2.31
